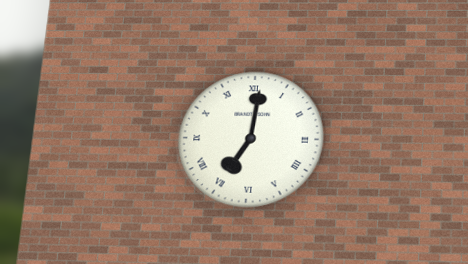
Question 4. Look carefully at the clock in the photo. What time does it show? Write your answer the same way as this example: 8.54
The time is 7.01
